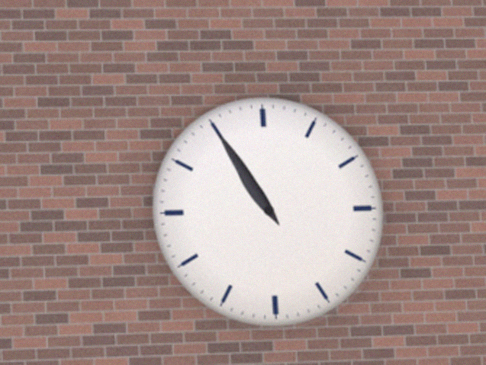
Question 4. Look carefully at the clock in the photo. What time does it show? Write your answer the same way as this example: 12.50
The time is 10.55
